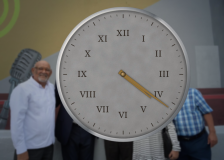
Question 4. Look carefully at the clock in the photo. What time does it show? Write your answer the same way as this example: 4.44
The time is 4.21
